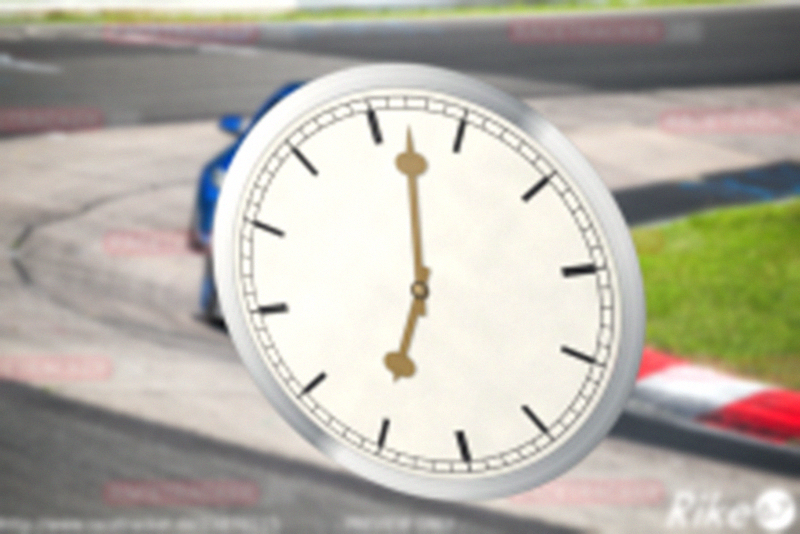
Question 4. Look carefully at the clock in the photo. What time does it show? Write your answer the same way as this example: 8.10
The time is 7.02
